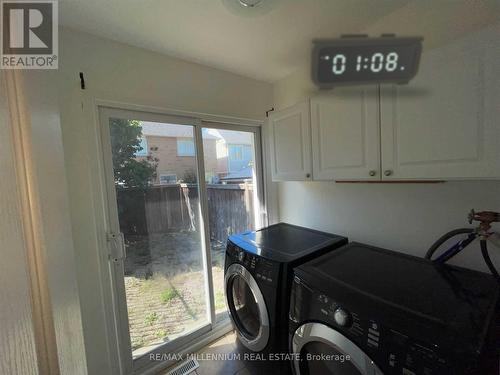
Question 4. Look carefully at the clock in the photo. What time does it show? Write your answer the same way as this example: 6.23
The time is 1.08
